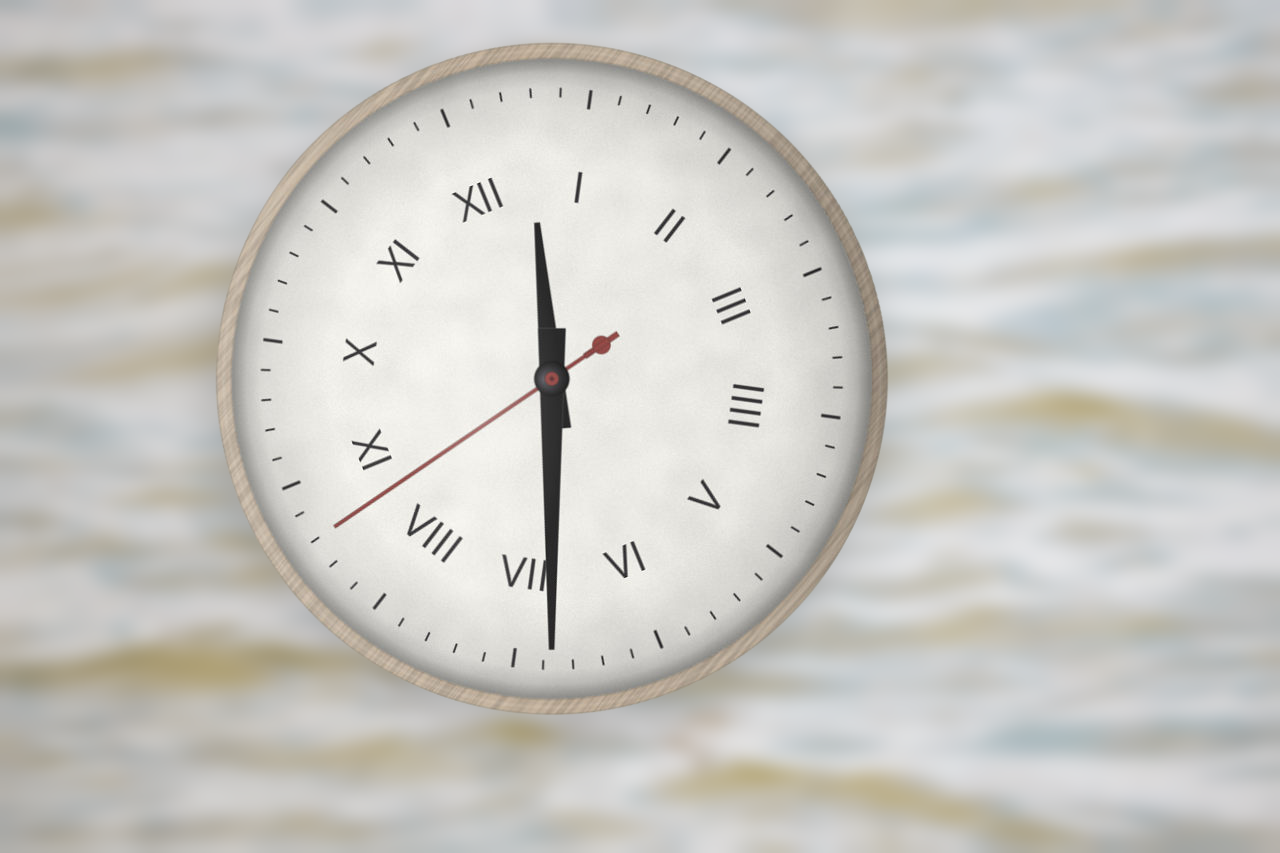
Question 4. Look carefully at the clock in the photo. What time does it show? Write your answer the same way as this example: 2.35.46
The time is 12.33.43
